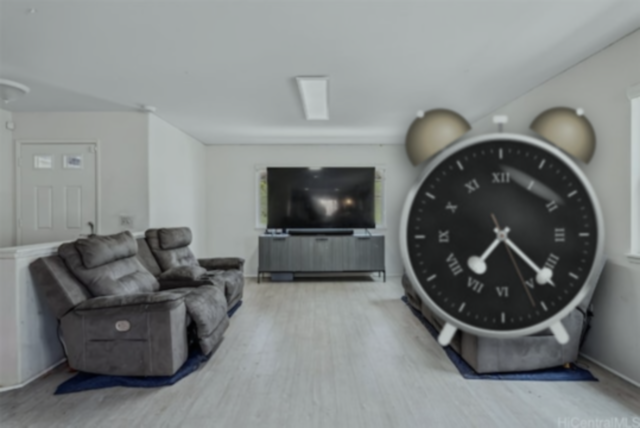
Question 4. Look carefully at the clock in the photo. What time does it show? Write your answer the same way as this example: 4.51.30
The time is 7.22.26
